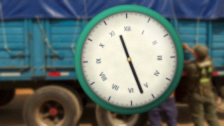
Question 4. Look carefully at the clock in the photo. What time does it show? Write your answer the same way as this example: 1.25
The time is 11.27
